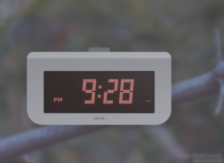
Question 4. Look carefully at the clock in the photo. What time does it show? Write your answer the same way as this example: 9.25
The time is 9.28
